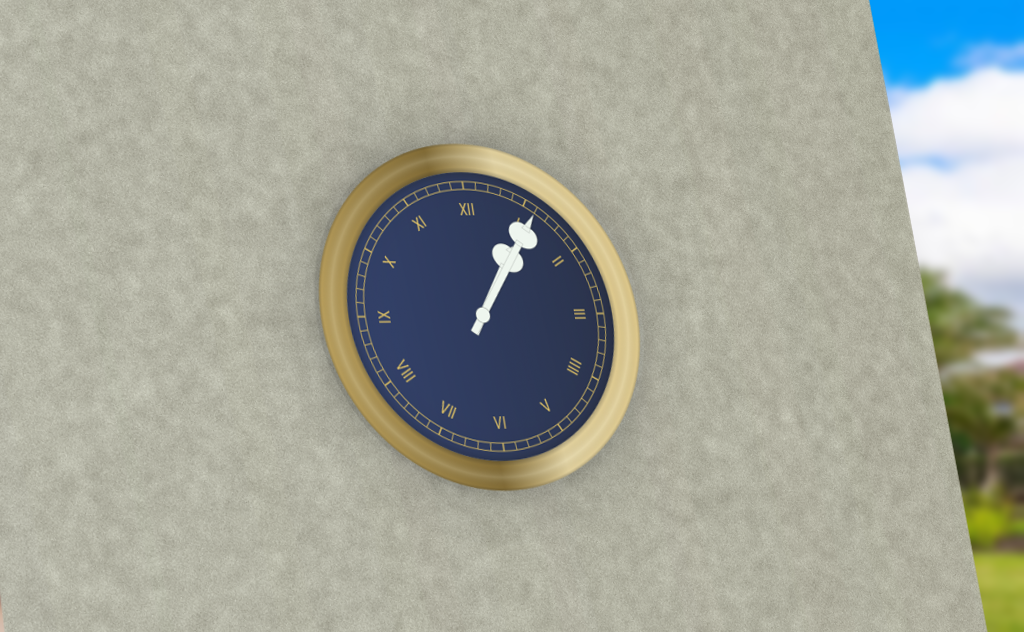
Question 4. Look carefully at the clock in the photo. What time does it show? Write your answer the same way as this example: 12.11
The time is 1.06
